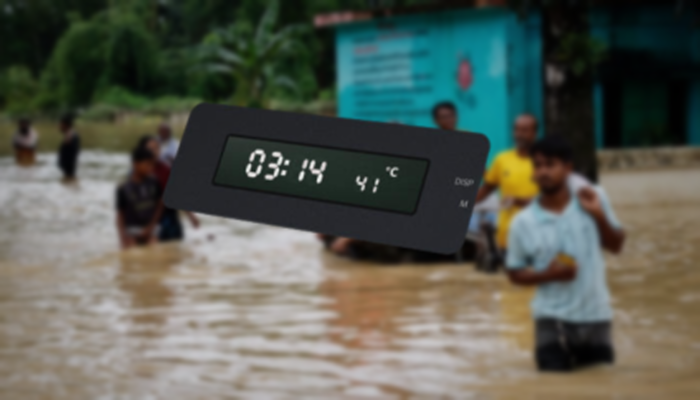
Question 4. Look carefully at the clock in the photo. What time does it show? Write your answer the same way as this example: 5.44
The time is 3.14
